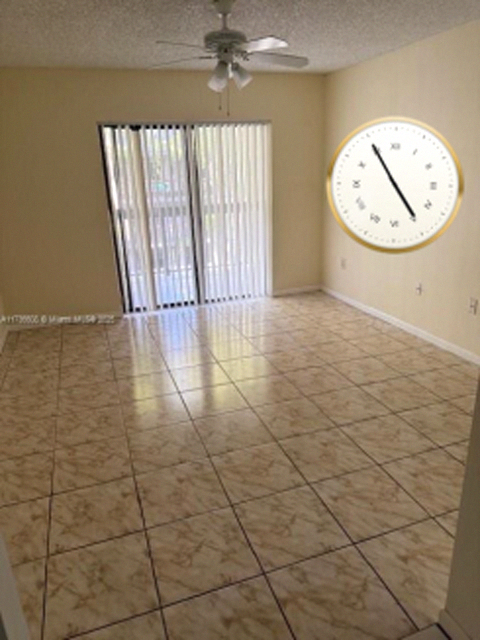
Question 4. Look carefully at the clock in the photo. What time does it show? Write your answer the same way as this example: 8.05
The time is 4.55
